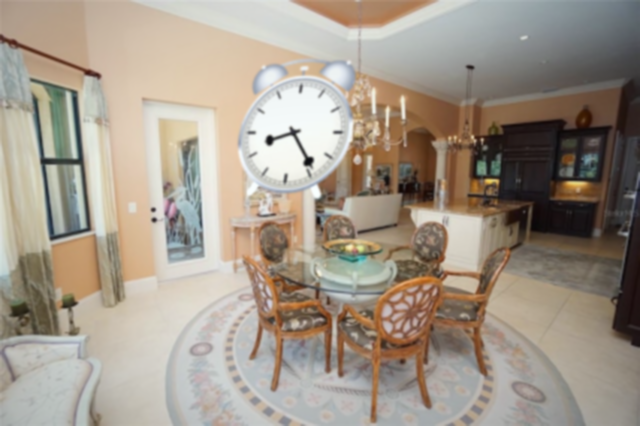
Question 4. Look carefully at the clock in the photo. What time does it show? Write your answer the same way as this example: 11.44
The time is 8.24
